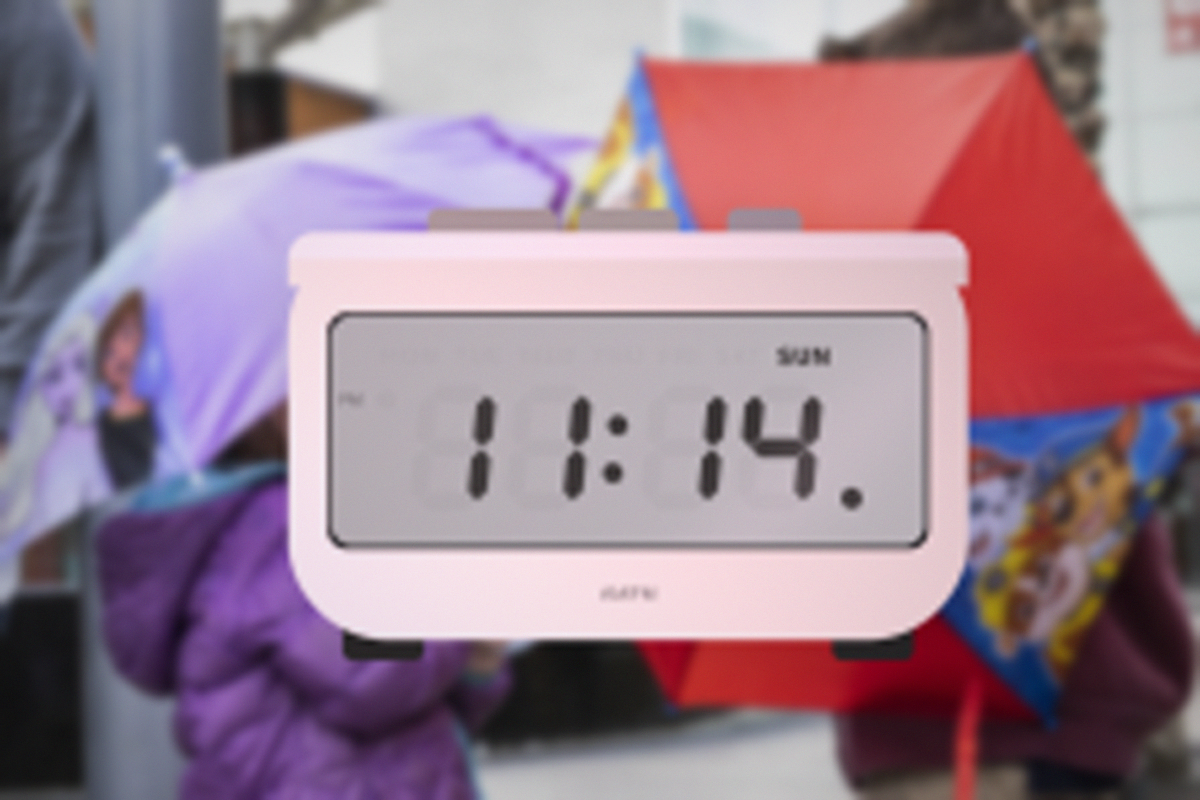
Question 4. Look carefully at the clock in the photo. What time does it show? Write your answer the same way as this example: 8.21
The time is 11.14
